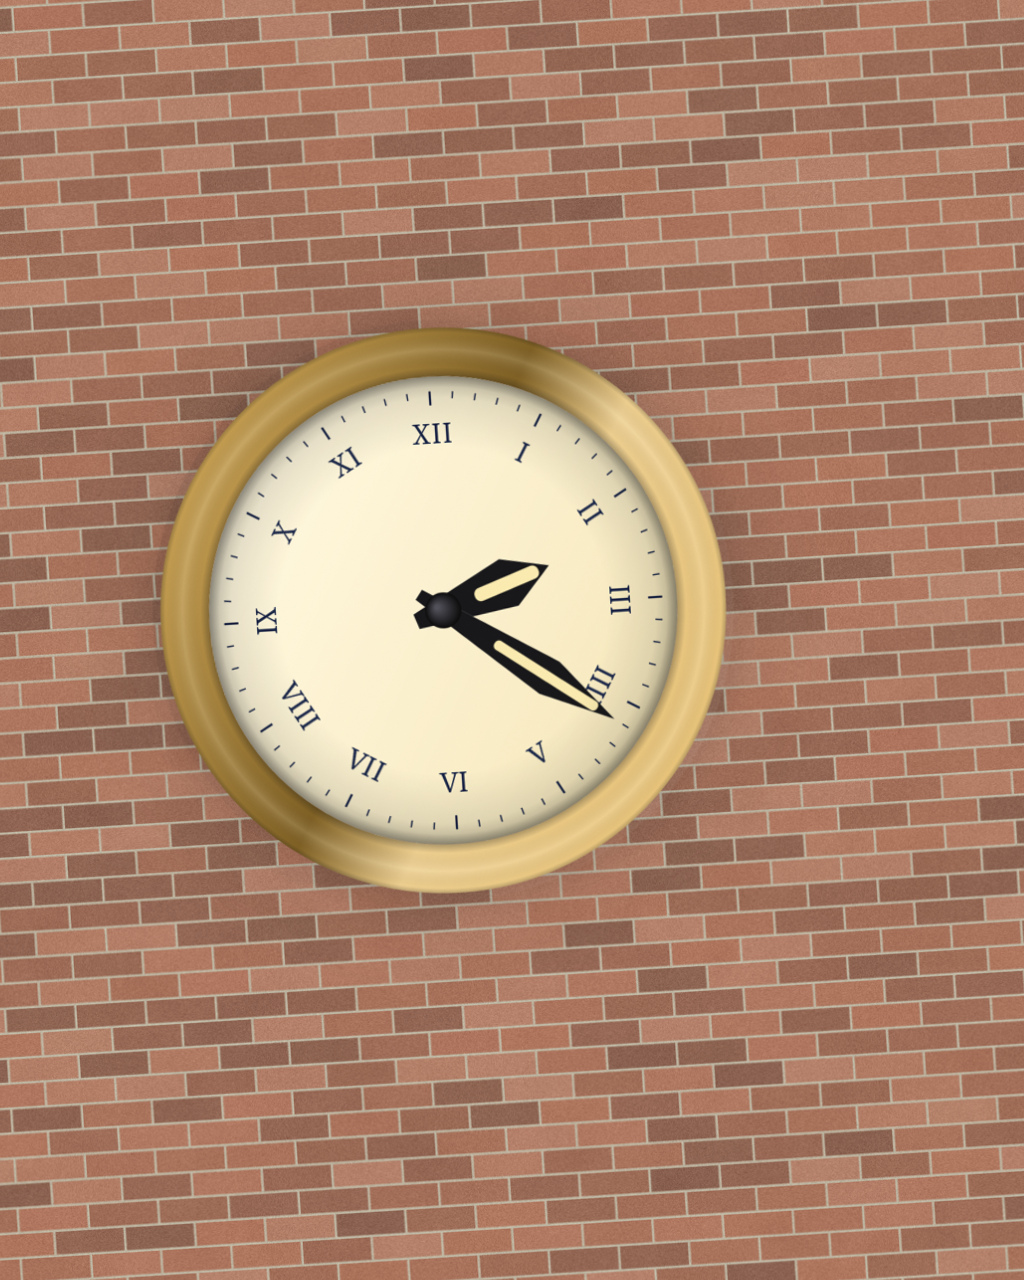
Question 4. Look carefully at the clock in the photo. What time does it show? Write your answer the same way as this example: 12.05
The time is 2.21
